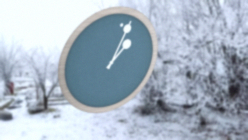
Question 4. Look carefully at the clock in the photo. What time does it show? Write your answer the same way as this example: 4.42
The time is 1.02
